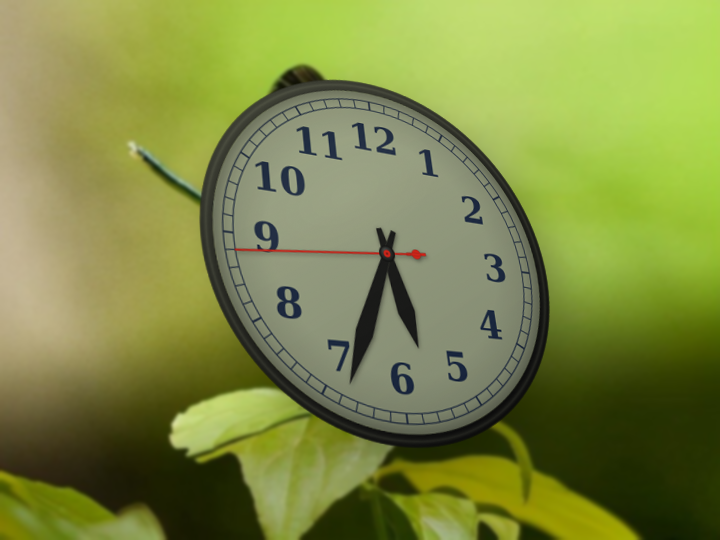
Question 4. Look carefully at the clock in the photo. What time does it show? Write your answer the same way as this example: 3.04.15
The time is 5.33.44
